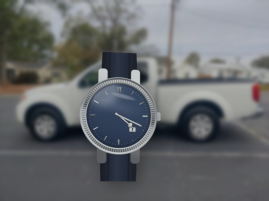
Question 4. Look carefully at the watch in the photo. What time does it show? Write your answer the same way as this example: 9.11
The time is 4.19
